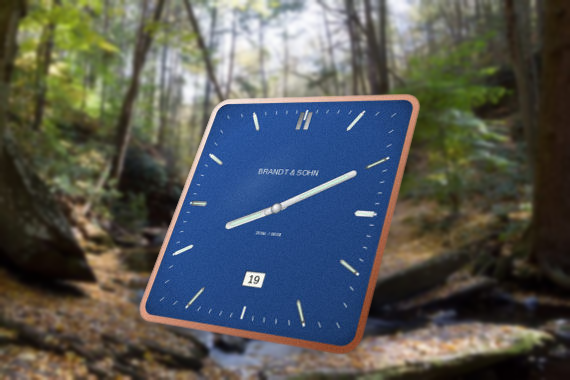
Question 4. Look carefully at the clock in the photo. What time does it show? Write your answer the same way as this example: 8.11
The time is 8.10
